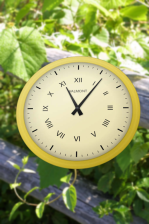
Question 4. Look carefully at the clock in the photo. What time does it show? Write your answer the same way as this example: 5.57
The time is 11.06
